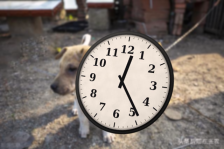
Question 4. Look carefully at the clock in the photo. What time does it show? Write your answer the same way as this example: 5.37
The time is 12.24
